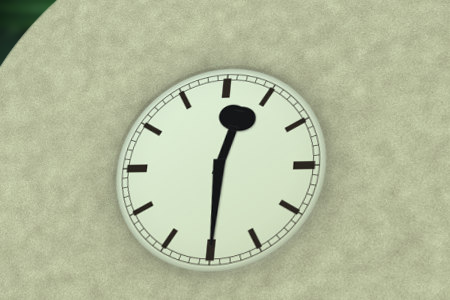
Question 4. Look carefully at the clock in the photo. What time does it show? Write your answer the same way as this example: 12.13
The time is 12.30
